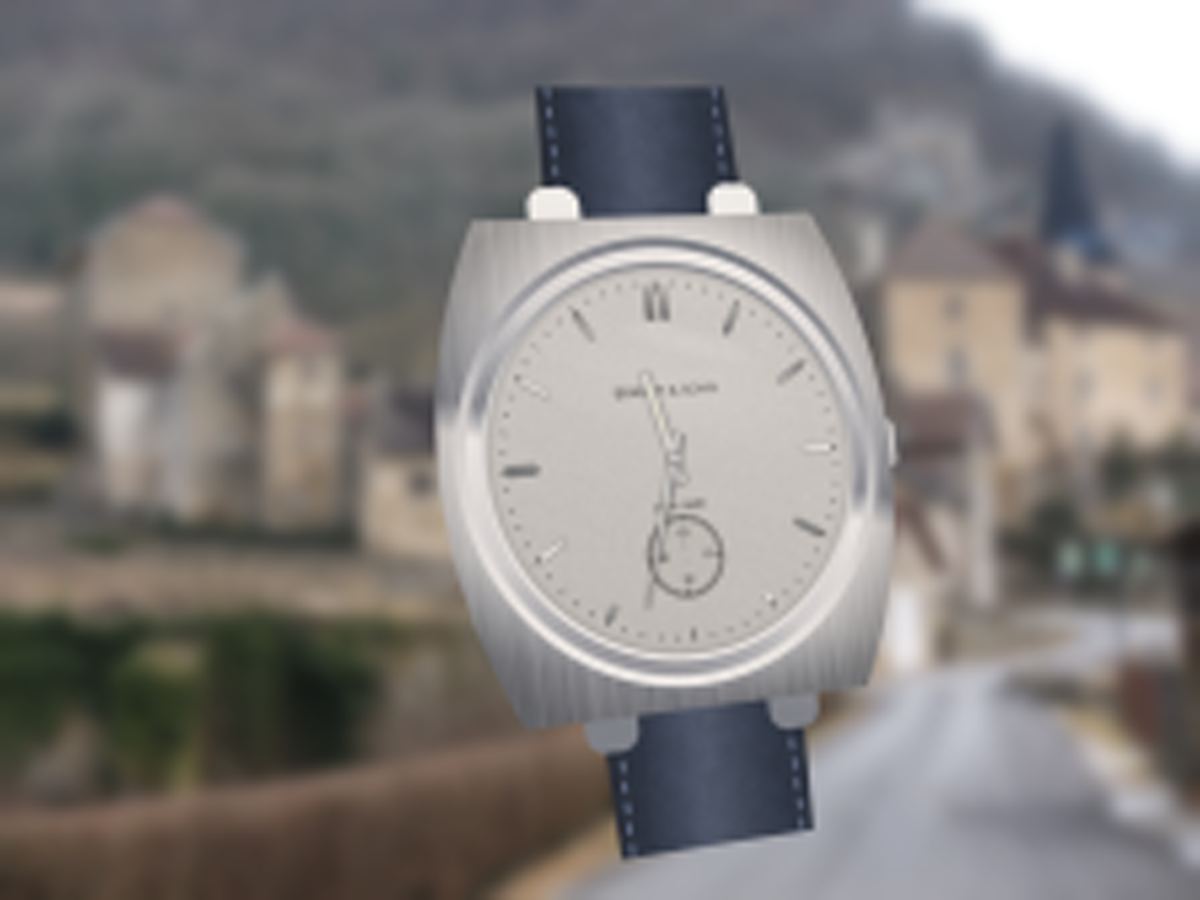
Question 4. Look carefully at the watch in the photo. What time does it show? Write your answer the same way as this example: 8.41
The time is 11.33
